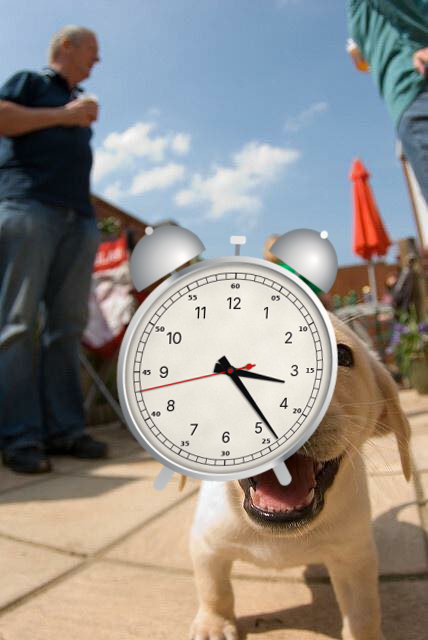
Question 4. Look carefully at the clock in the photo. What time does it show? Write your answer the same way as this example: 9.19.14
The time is 3.23.43
